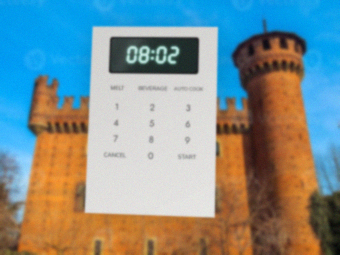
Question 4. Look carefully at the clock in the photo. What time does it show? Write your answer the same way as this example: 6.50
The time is 8.02
